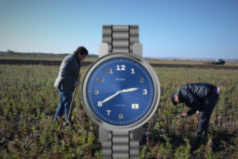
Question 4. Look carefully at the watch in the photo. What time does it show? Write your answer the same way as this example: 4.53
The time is 2.40
